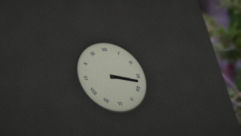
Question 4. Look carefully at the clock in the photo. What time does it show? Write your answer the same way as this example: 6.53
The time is 3.17
